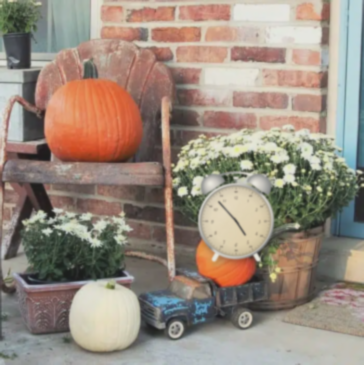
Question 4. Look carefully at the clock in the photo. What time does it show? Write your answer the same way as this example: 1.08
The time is 4.53
